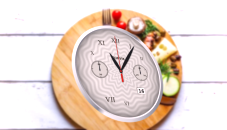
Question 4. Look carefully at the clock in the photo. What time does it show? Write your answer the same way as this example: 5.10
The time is 11.06
